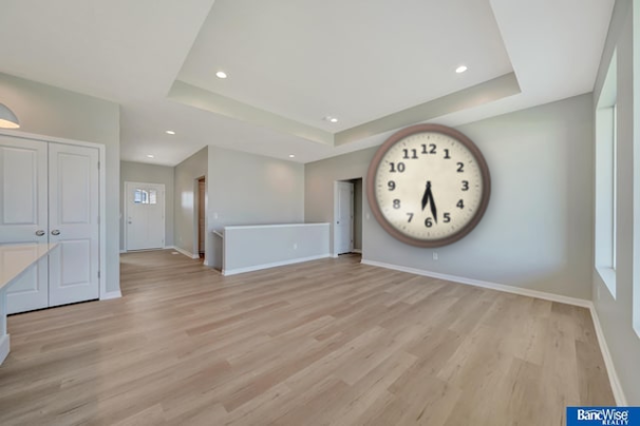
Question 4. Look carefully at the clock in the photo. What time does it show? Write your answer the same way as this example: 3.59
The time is 6.28
